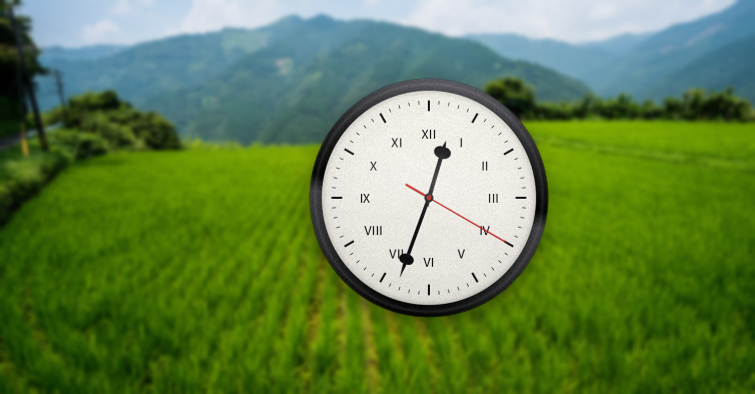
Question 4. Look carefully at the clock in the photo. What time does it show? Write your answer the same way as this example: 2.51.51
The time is 12.33.20
